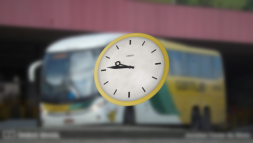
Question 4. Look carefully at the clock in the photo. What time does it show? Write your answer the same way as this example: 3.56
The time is 9.46
